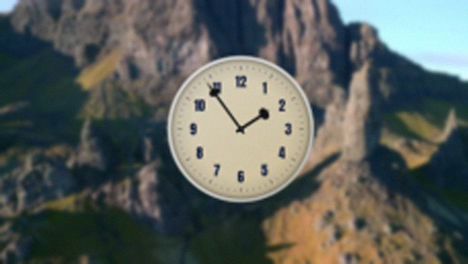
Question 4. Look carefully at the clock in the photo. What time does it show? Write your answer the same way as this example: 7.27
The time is 1.54
